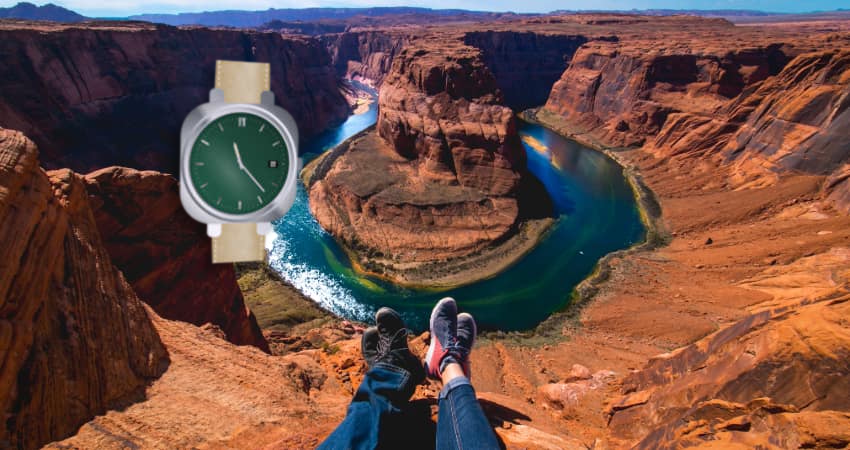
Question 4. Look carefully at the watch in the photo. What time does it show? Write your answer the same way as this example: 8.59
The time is 11.23
